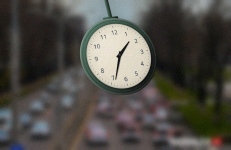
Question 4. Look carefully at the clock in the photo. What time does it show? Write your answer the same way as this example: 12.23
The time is 1.34
